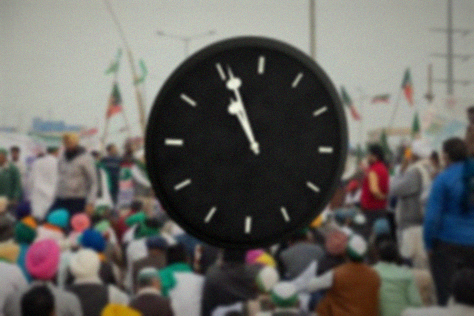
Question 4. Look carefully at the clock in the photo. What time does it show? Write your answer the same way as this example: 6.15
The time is 10.56
